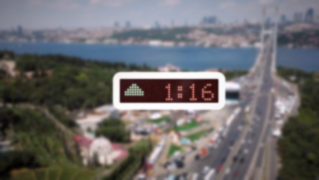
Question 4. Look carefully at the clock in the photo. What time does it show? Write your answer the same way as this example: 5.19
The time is 1.16
